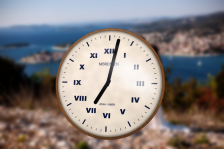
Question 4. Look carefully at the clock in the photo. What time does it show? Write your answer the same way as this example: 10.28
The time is 7.02
